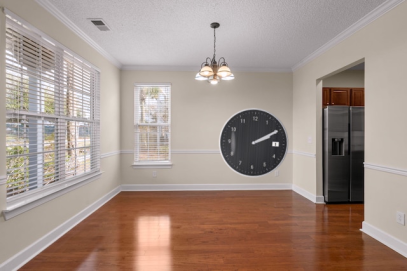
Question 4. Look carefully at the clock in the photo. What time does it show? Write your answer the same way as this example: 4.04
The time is 2.10
